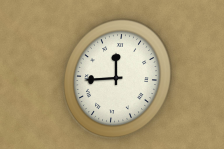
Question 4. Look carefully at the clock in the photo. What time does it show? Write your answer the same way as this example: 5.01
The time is 11.44
